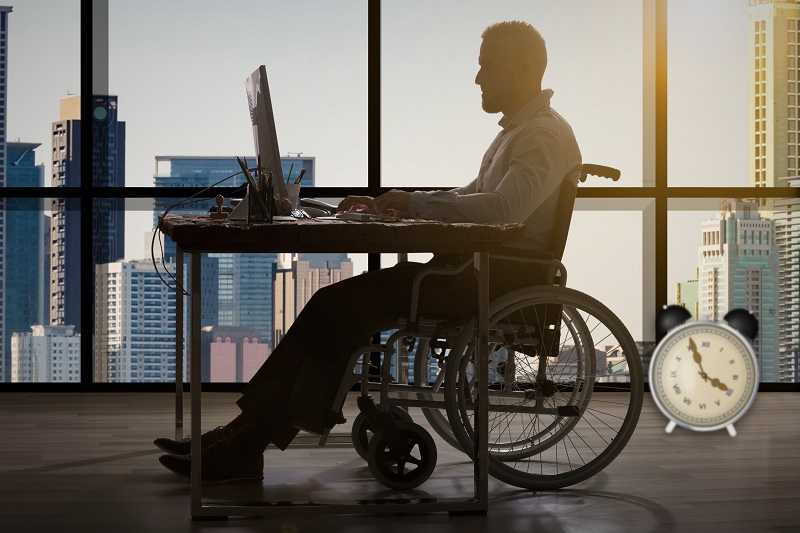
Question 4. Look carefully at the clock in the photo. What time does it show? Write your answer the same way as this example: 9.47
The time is 3.56
